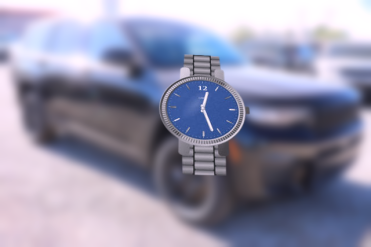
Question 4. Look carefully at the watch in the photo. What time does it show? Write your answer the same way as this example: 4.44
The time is 12.27
